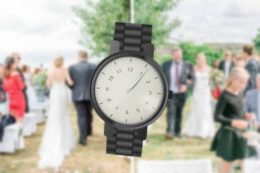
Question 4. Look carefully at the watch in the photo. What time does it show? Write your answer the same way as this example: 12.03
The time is 1.06
